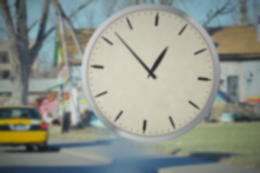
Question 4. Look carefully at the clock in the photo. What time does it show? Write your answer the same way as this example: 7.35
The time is 12.52
